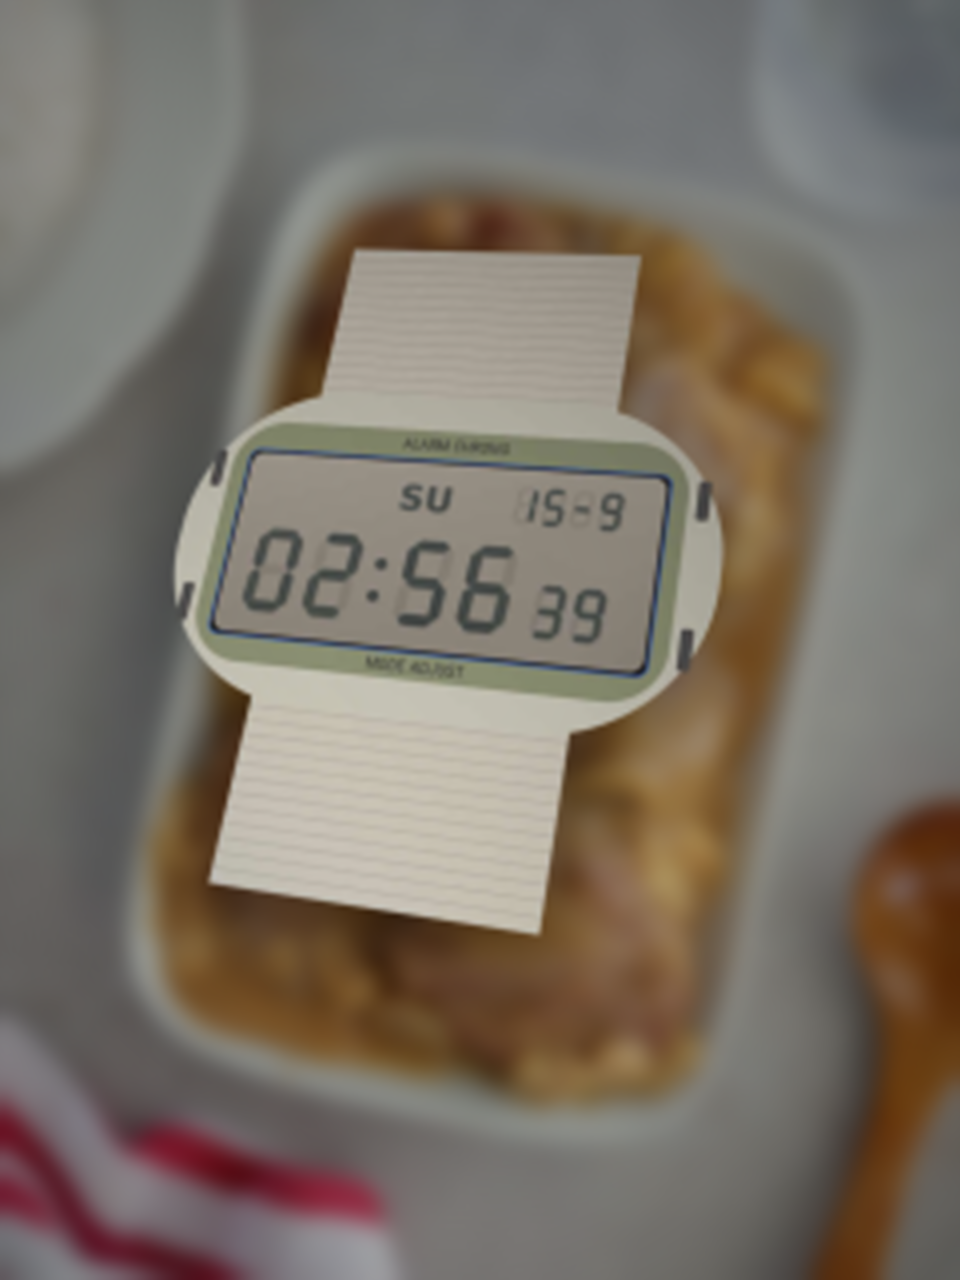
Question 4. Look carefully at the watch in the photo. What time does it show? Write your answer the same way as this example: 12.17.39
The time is 2.56.39
